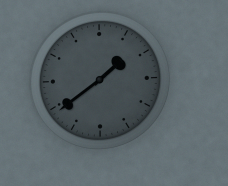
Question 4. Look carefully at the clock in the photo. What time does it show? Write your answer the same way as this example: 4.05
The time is 1.39
